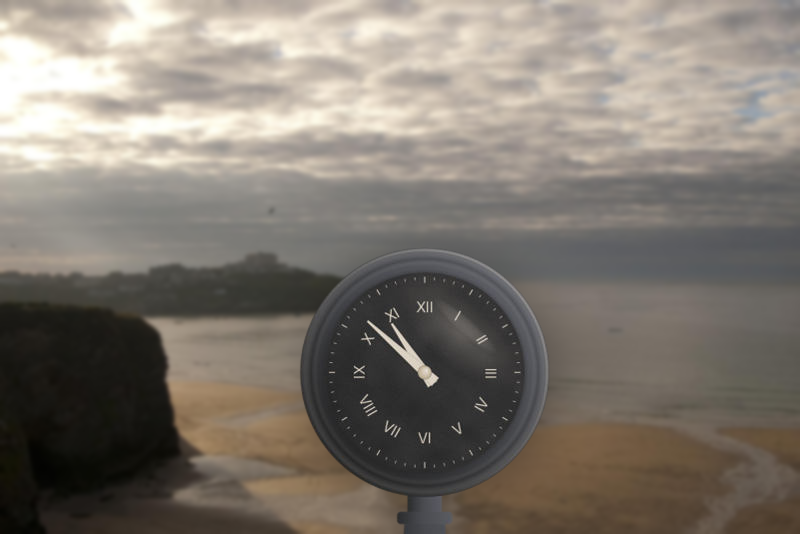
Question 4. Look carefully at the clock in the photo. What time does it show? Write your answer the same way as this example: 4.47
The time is 10.52
